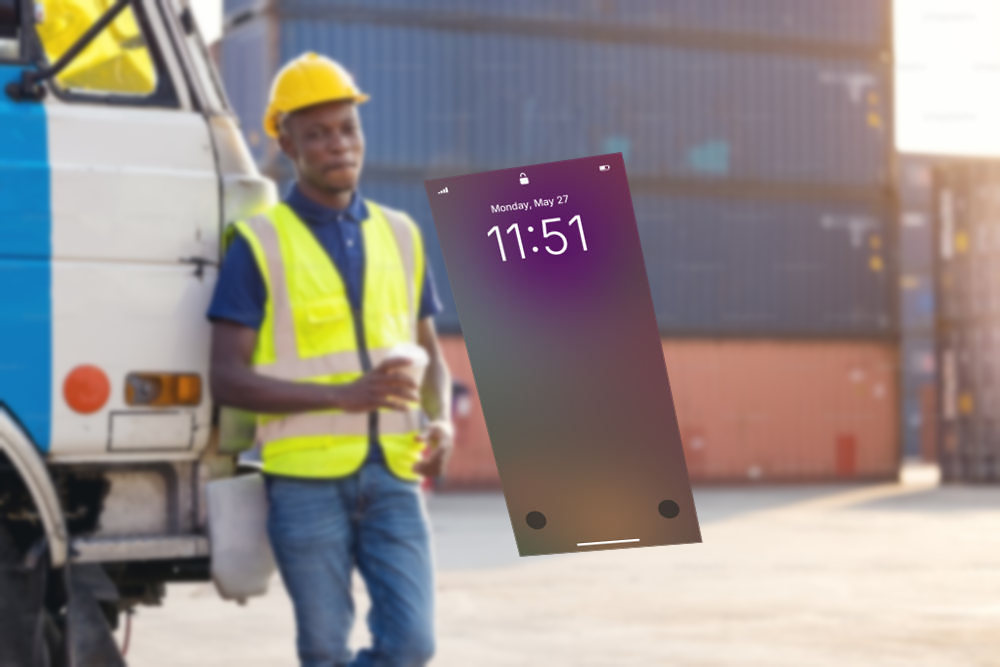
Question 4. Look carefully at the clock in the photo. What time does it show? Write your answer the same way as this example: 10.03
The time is 11.51
